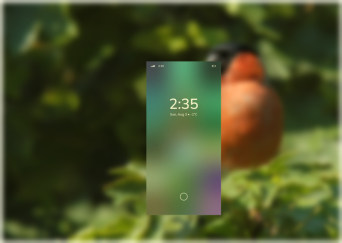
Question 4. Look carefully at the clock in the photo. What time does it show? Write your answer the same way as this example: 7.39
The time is 2.35
